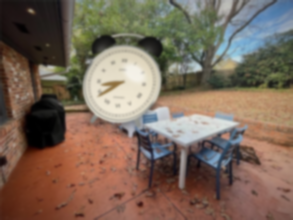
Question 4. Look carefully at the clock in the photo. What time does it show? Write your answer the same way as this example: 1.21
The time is 8.39
